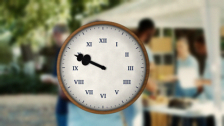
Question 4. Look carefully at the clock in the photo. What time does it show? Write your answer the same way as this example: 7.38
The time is 9.49
